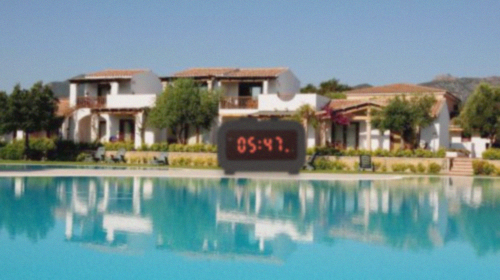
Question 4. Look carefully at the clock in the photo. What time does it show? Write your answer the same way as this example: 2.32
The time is 5.47
